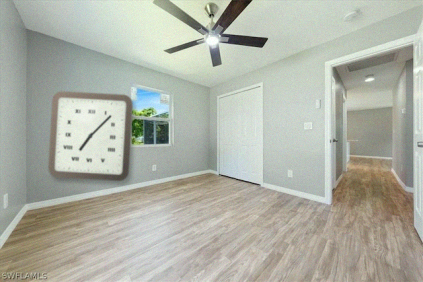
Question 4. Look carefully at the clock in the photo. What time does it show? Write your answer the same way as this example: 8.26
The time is 7.07
